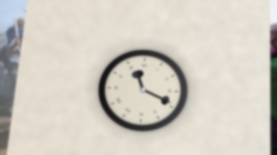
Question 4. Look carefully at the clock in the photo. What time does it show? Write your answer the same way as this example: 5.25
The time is 11.19
